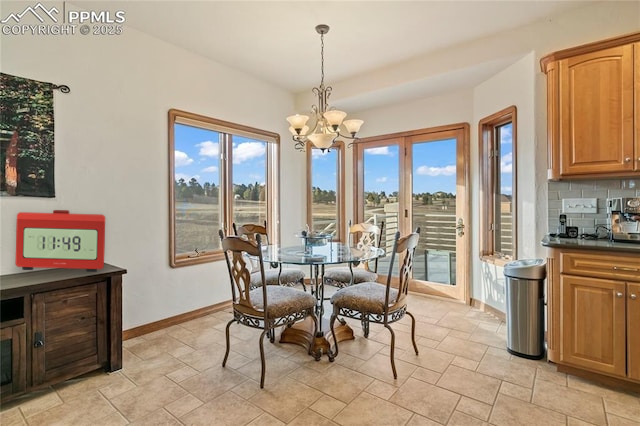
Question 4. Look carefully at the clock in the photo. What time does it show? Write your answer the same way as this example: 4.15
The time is 11.49
